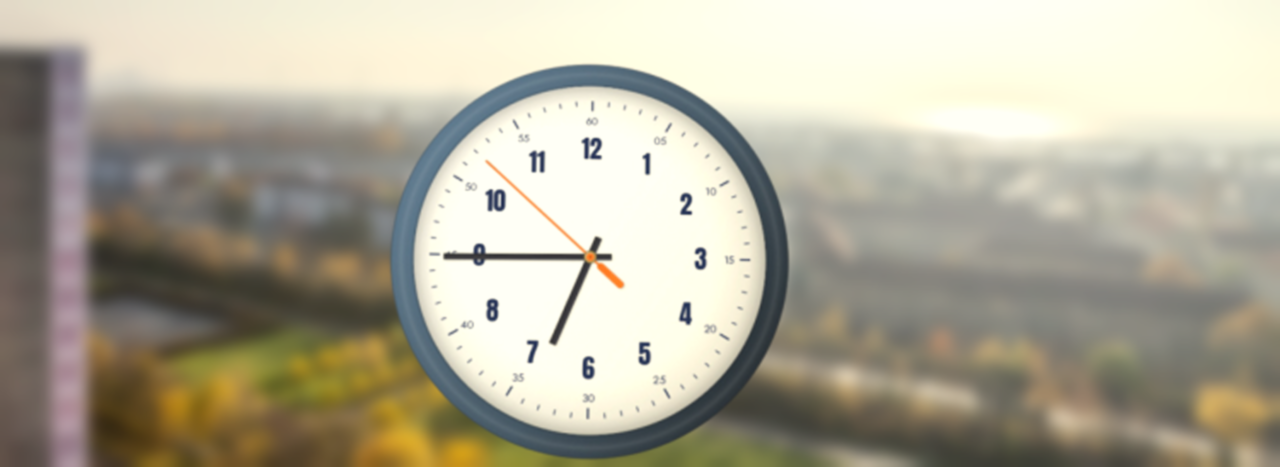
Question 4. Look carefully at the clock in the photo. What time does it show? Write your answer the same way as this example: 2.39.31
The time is 6.44.52
